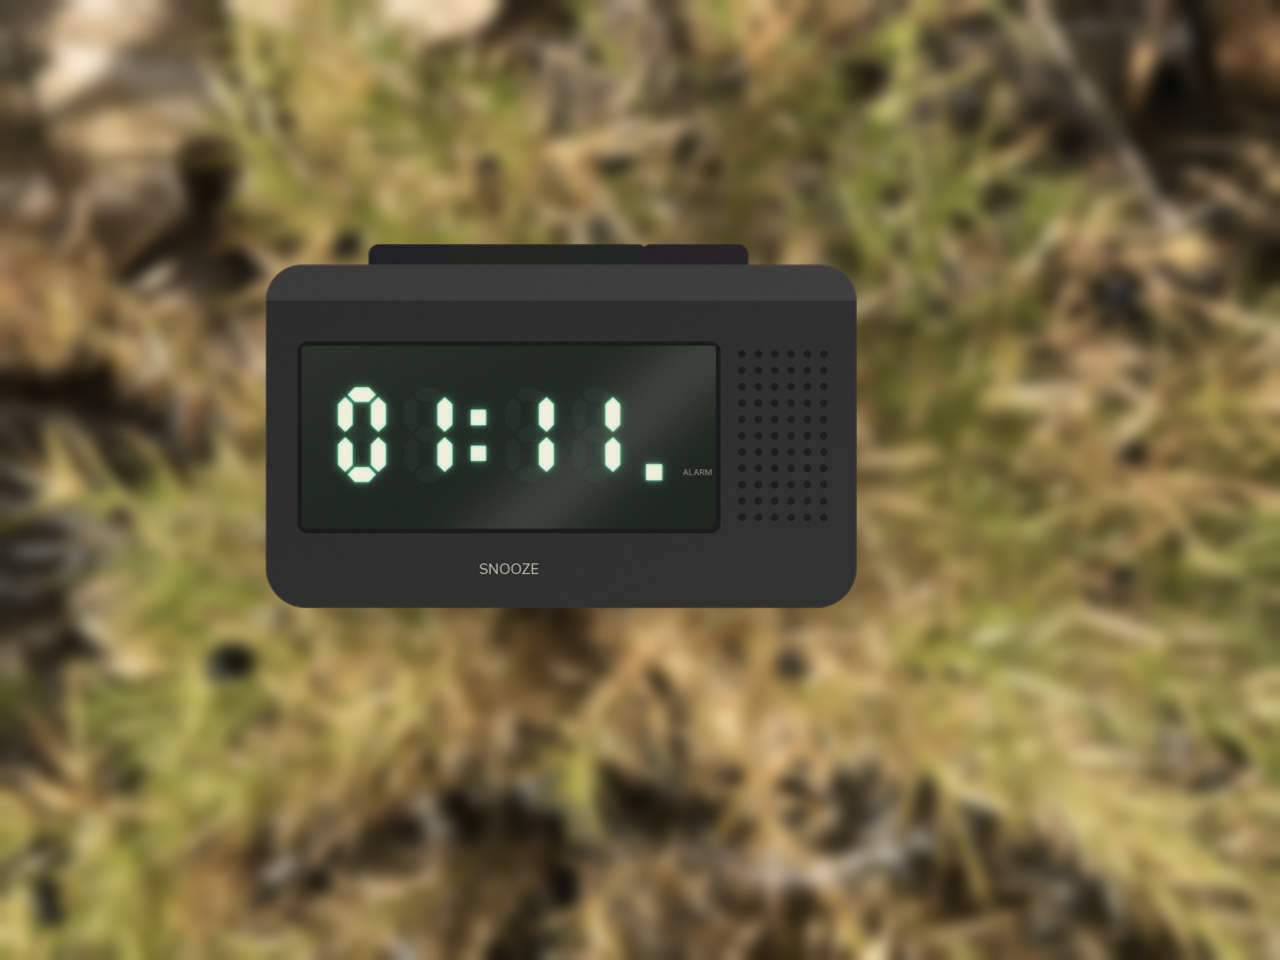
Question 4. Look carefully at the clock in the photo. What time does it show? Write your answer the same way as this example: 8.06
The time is 1.11
